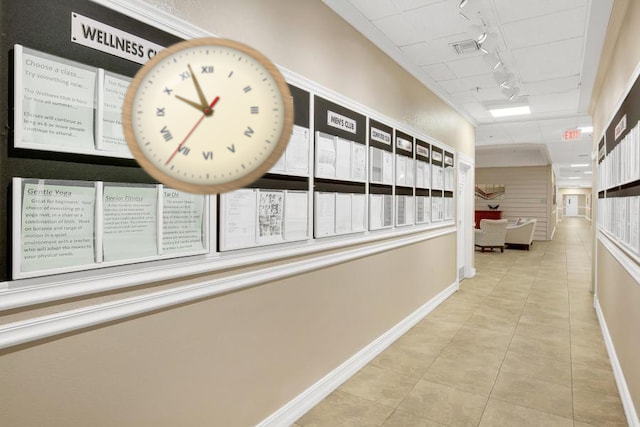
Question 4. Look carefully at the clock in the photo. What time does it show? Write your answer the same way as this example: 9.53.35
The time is 9.56.36
